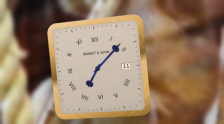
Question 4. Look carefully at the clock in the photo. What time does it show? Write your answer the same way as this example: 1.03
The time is 7.08
